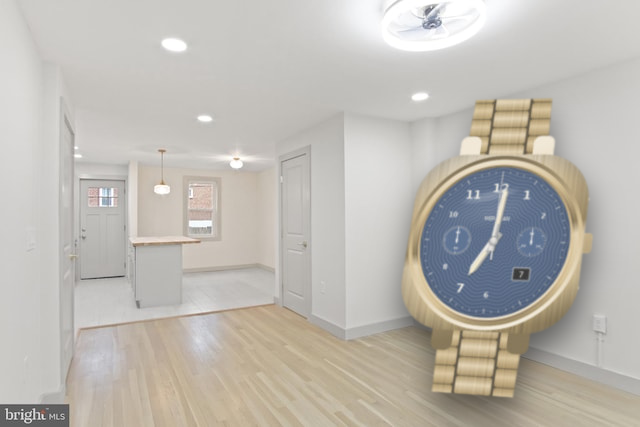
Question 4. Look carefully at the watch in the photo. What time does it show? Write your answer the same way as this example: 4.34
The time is 7.01
